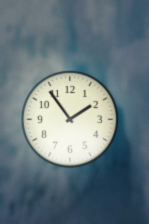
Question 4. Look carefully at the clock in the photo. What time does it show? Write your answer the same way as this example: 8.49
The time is 1.54
